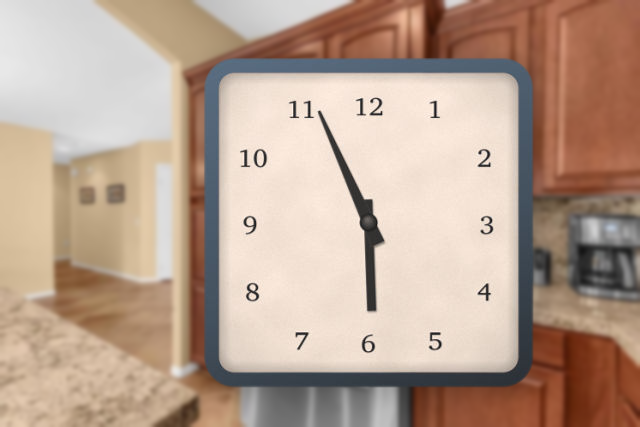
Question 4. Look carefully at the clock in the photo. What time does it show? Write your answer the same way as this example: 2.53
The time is 5.56
